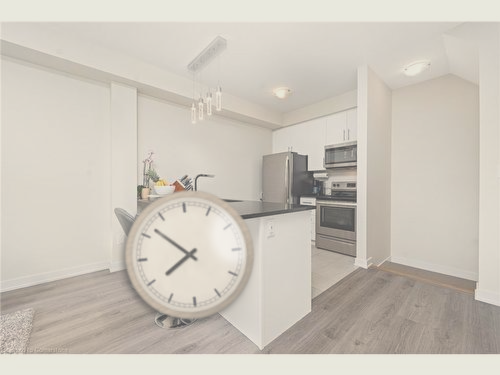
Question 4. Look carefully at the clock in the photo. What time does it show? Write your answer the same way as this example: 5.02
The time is 7.52
